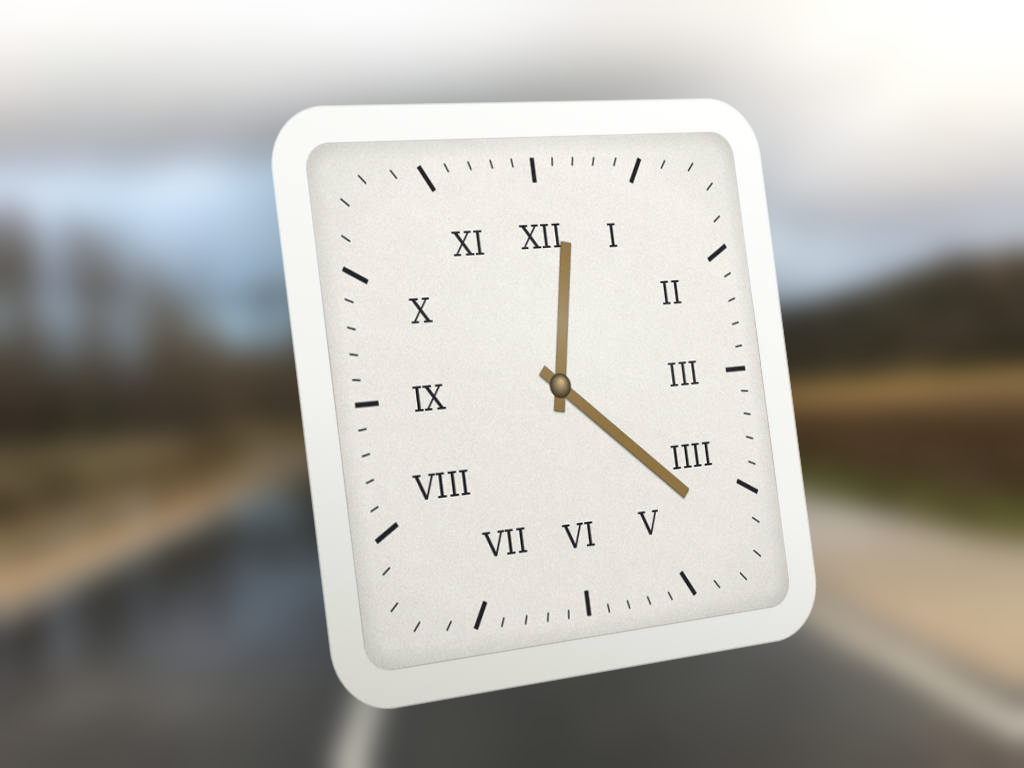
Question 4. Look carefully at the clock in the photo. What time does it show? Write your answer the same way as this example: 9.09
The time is 12.22
